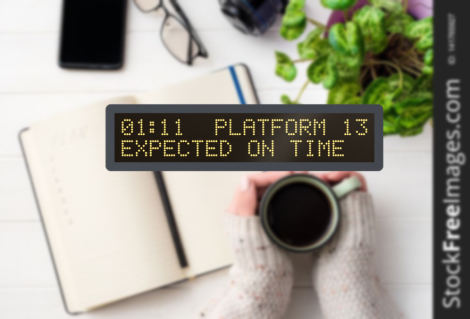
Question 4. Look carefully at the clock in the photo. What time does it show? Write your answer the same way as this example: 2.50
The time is 1.11
